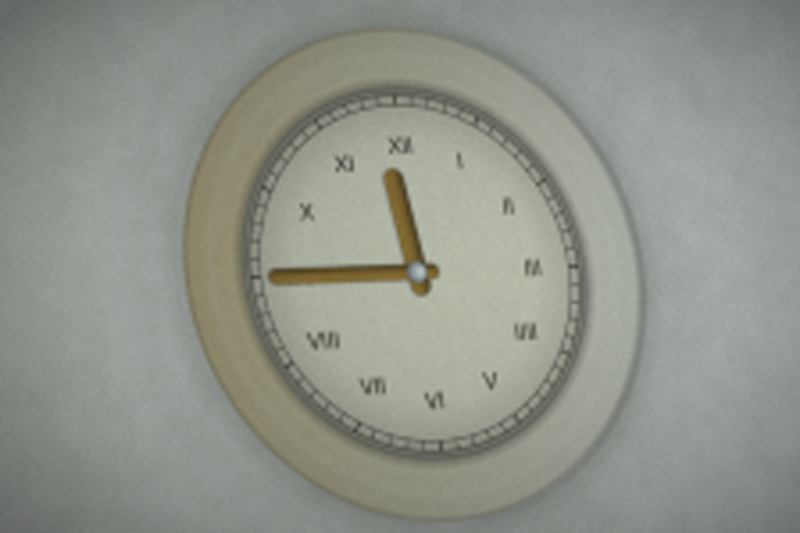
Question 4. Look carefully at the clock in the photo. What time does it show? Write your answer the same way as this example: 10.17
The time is 11.45
